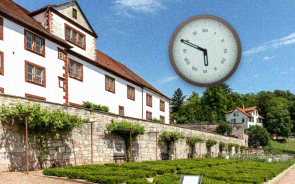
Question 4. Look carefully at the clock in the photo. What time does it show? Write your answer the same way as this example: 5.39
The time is 5.49
